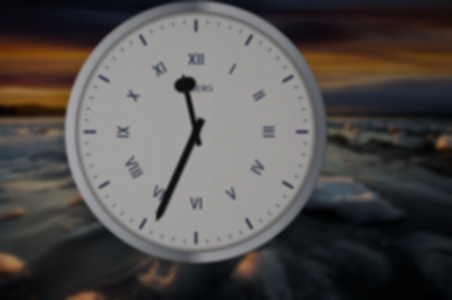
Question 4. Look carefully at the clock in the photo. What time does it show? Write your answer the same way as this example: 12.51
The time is 11.34
